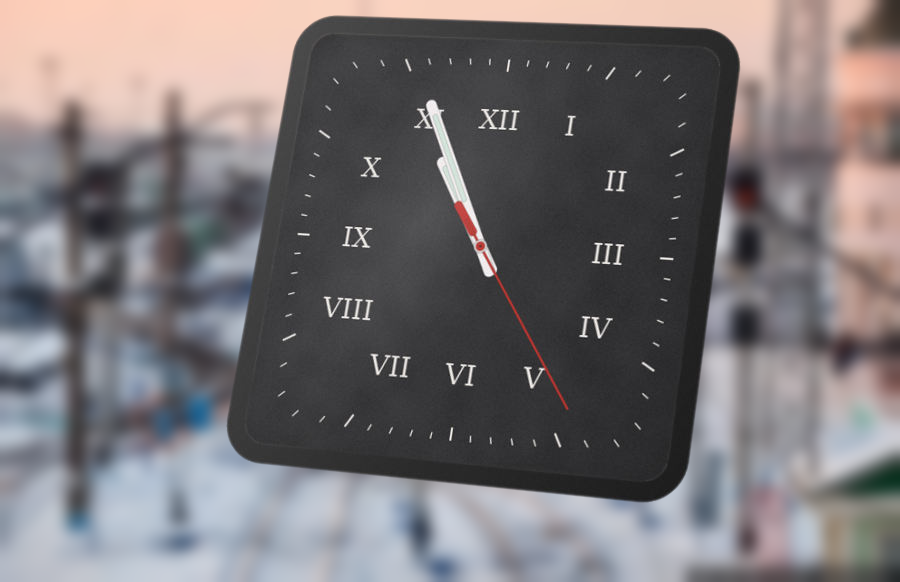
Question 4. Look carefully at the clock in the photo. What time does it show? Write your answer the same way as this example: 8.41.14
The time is 10.55.24
